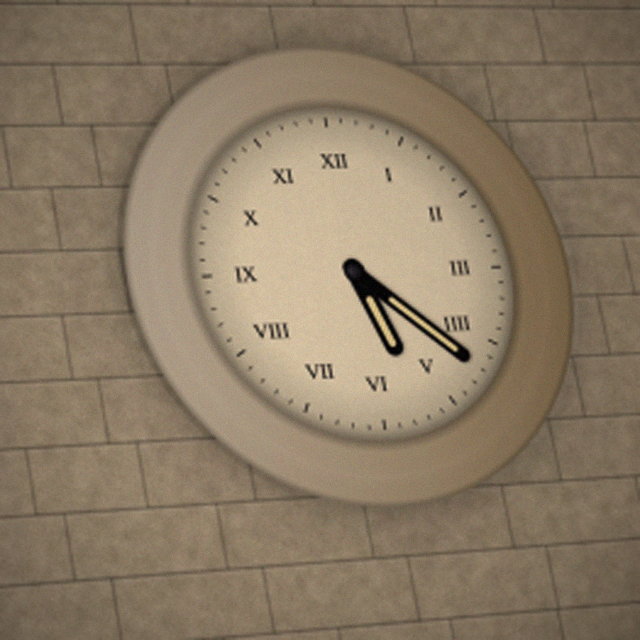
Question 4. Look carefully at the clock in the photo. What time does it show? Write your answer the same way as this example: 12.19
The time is 5.22
